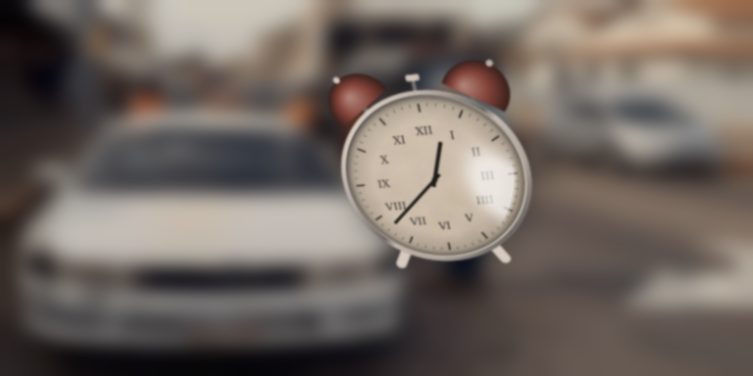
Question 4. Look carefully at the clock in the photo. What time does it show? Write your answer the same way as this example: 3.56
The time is 12.38
